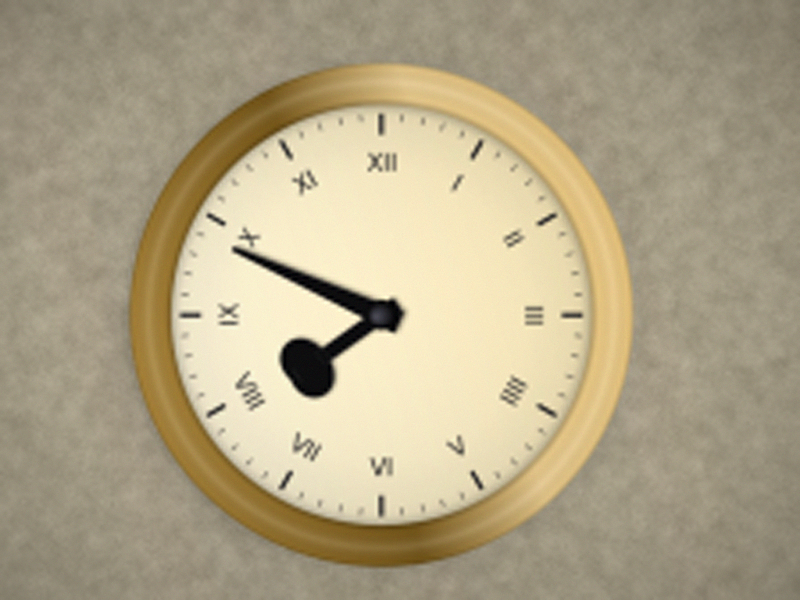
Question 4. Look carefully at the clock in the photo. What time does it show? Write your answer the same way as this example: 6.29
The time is 7.49
